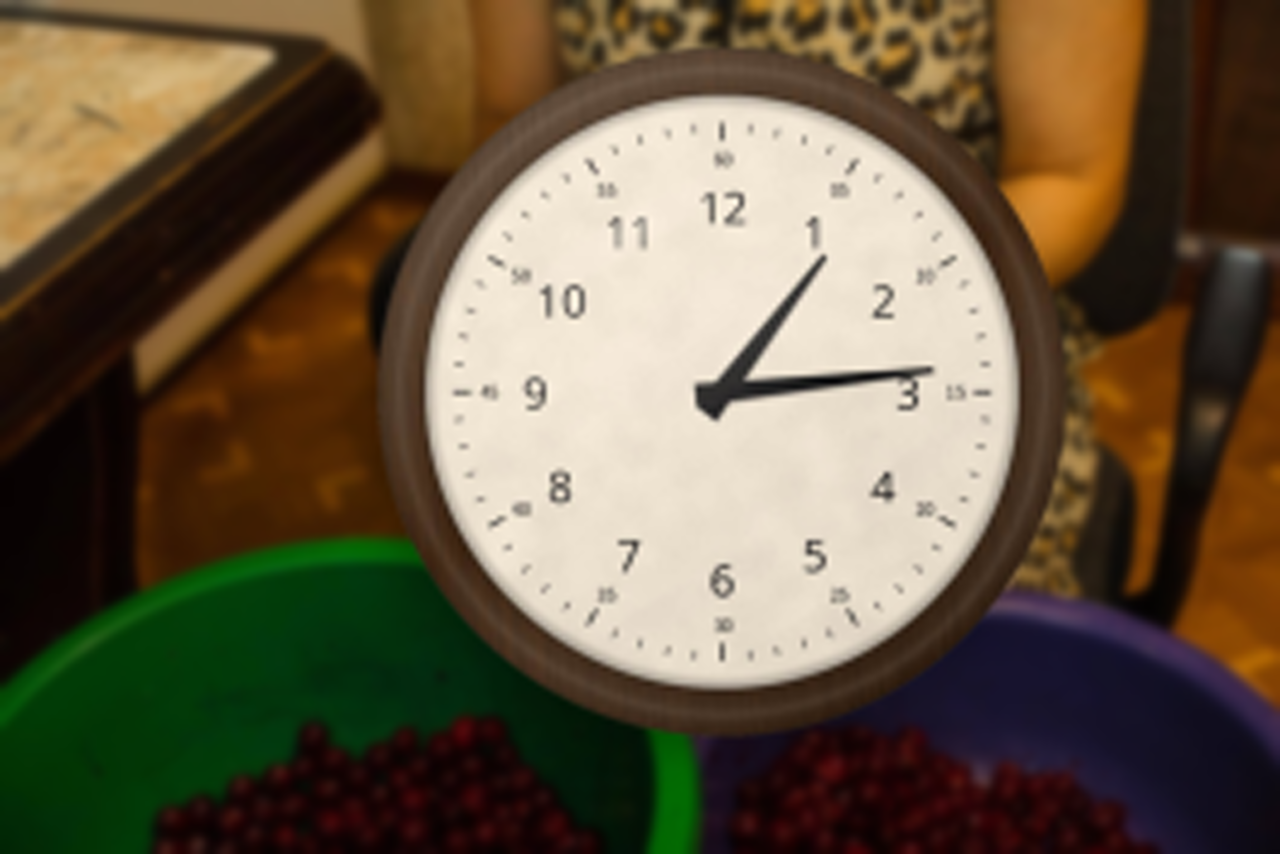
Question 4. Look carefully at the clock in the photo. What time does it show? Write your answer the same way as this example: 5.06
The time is 1.14
